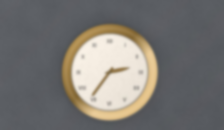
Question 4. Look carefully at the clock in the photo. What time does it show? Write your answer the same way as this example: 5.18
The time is 2.36
